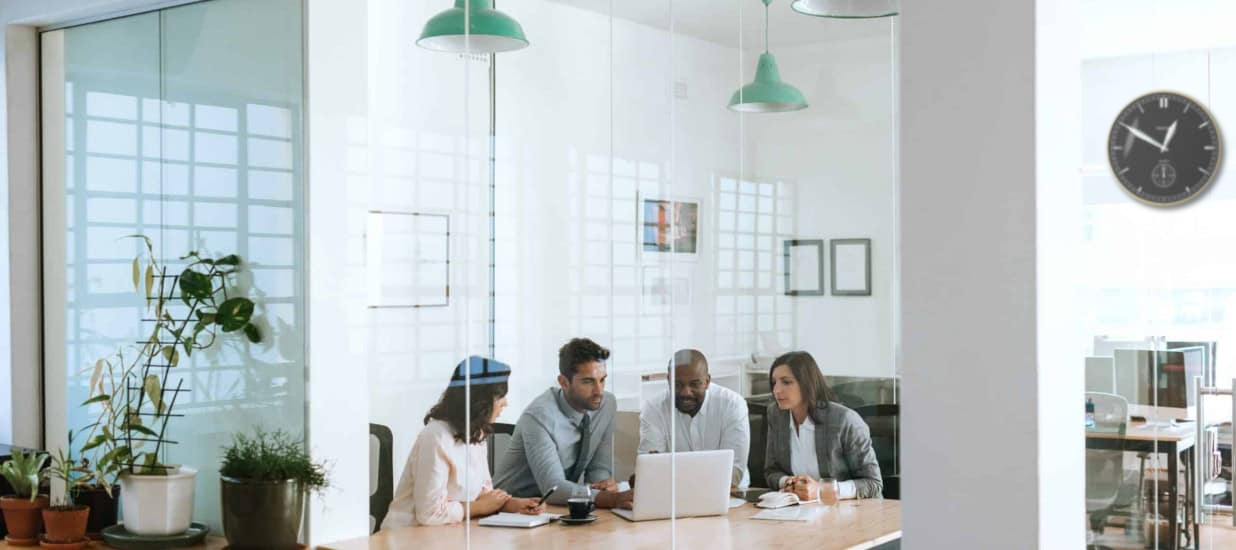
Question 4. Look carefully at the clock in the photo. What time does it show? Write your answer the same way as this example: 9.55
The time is 12.50
